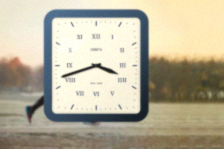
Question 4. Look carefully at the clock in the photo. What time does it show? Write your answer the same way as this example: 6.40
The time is 3.42
